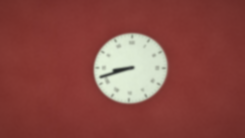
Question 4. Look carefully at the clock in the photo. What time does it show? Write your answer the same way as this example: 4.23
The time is 8.42
